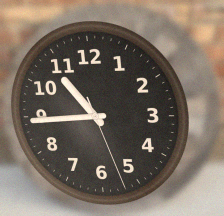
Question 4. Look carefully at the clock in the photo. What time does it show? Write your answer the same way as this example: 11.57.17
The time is 10.44.27
